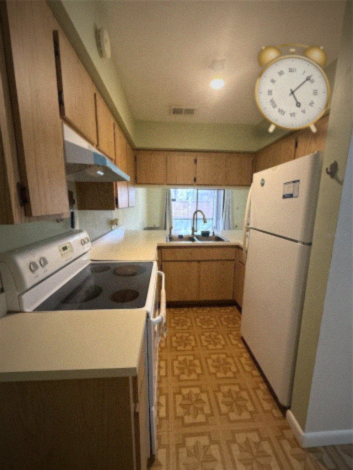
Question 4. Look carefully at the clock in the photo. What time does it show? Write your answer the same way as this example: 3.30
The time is 5.08
